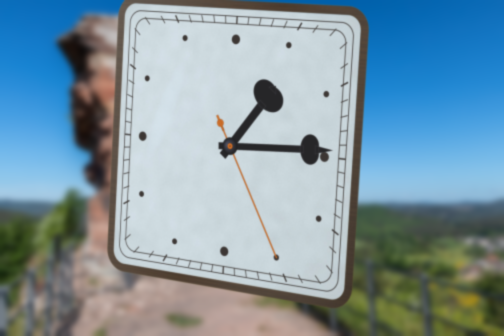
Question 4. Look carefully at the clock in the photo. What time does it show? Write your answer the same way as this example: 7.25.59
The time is 1.14.25
